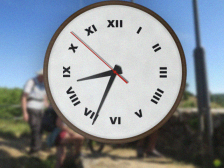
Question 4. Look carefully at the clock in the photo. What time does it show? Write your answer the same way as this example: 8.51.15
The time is 8.33.52
